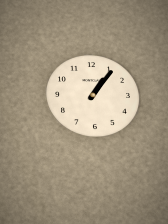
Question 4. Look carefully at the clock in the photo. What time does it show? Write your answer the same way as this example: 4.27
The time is 1.06
